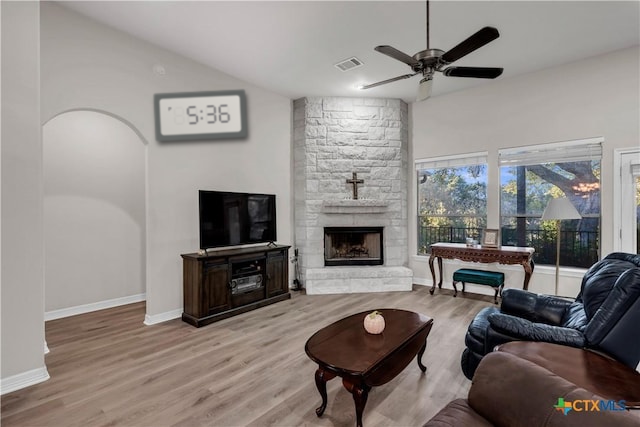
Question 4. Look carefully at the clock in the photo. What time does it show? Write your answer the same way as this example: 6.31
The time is 5.36
